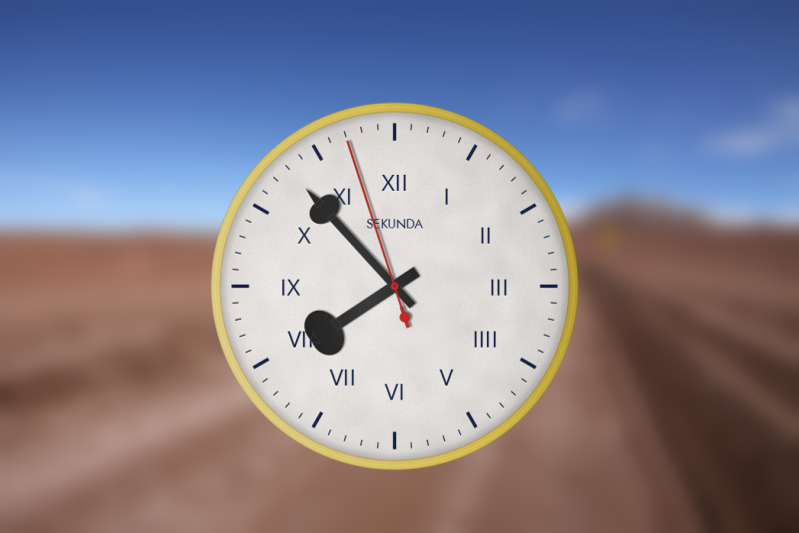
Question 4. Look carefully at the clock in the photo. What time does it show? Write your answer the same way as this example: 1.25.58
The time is 7.52.57
